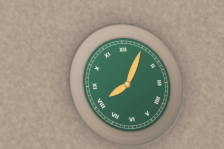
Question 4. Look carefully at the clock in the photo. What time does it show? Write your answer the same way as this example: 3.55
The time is 8.05
